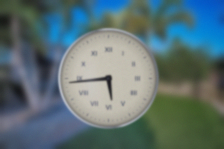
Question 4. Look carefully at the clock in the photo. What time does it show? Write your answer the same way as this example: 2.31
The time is 5.44
